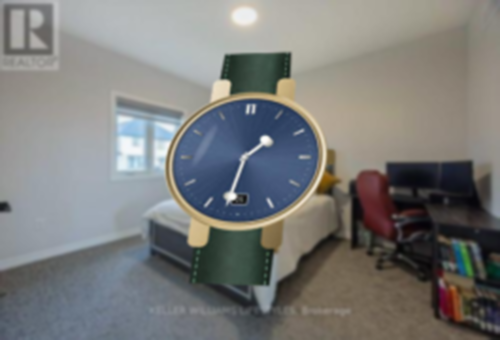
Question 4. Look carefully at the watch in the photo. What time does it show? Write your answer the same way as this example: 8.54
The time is 1.32
